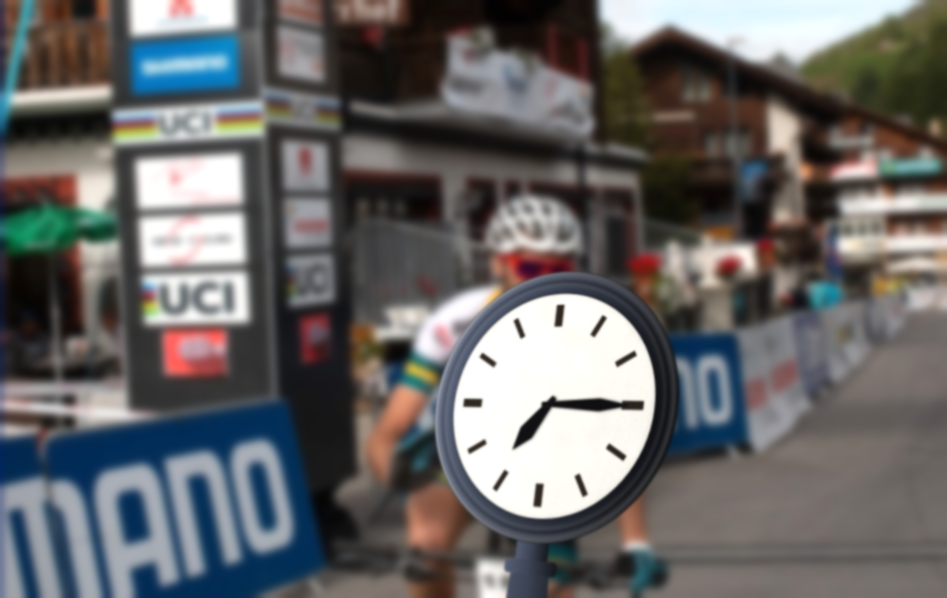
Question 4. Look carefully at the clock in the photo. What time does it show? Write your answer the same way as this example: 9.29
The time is 7.15
